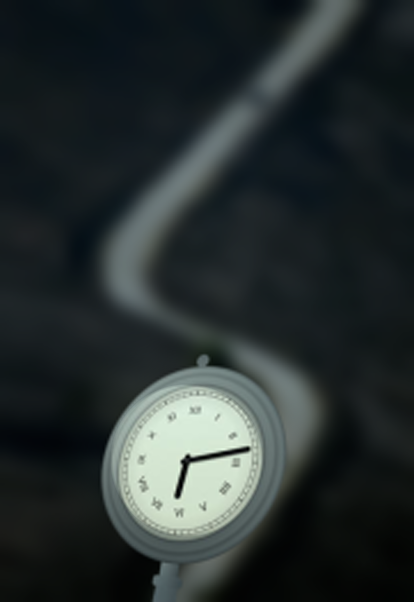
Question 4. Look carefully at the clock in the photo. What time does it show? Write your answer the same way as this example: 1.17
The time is 6.13
